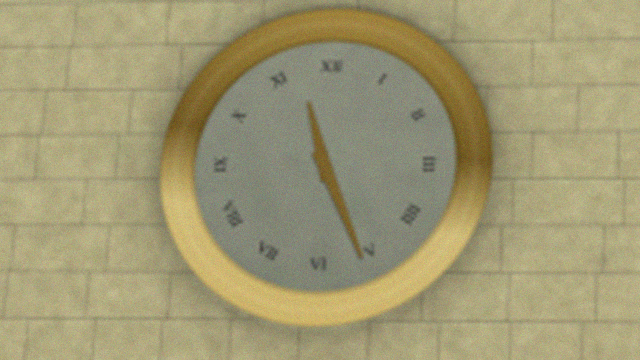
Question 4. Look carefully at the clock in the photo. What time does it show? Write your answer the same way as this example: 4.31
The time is 11.26
